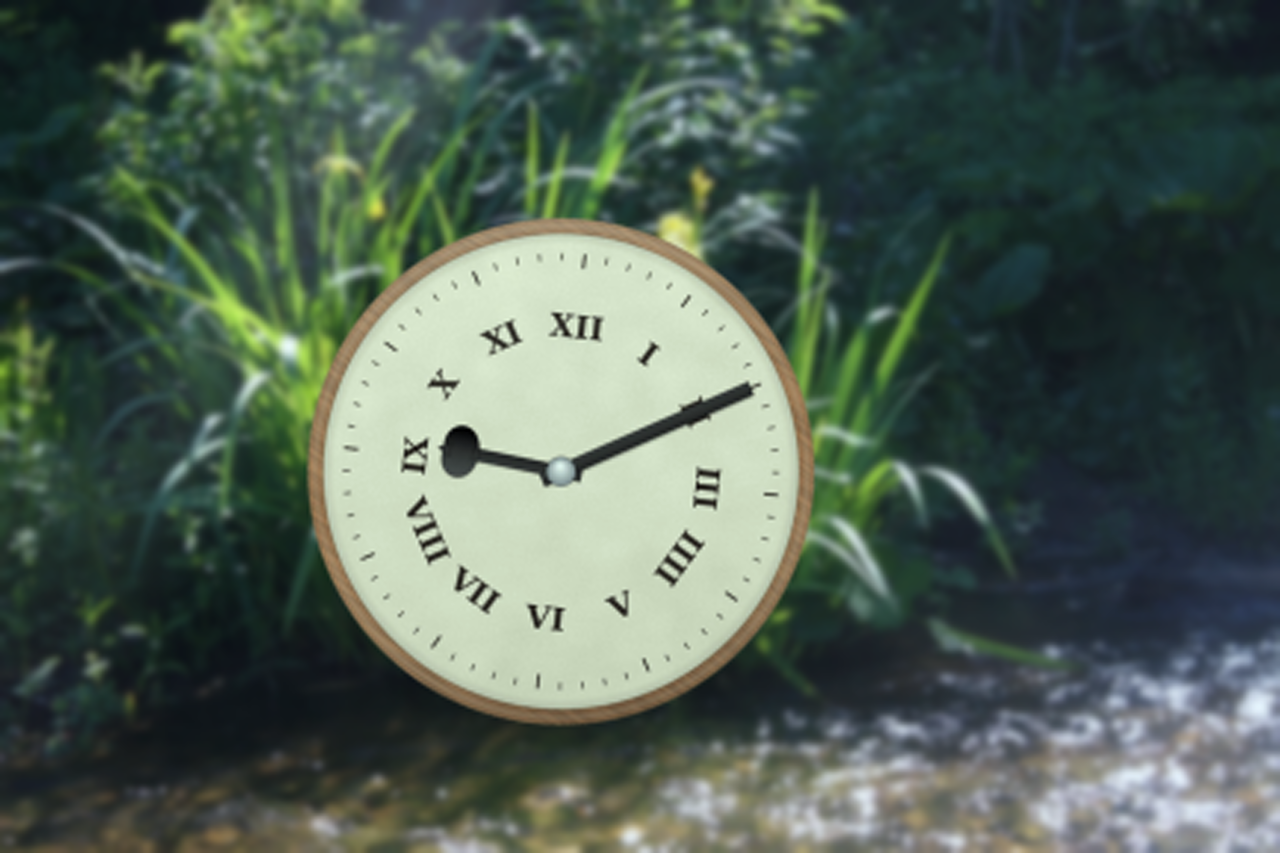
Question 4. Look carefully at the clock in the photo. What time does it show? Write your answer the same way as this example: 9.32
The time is 9.10
